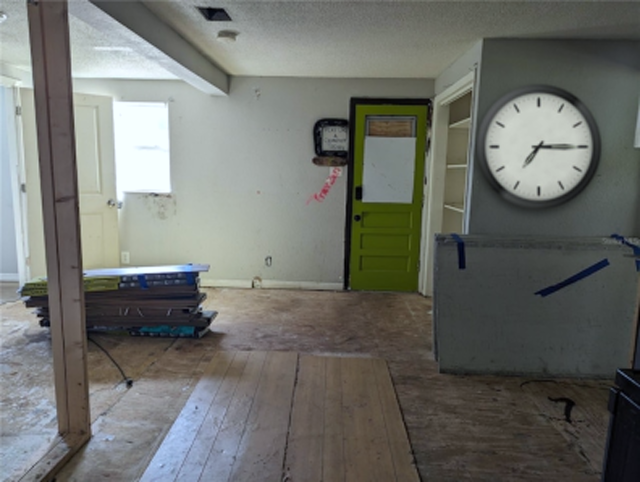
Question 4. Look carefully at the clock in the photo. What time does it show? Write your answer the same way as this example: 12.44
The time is 7.15
